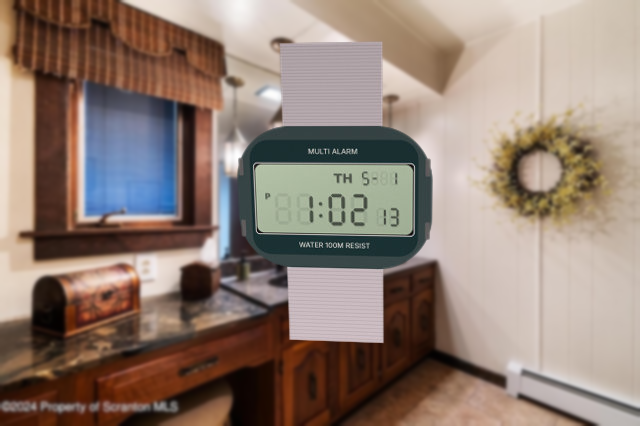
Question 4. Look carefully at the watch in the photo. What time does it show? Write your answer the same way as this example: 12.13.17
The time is 1.02.13
